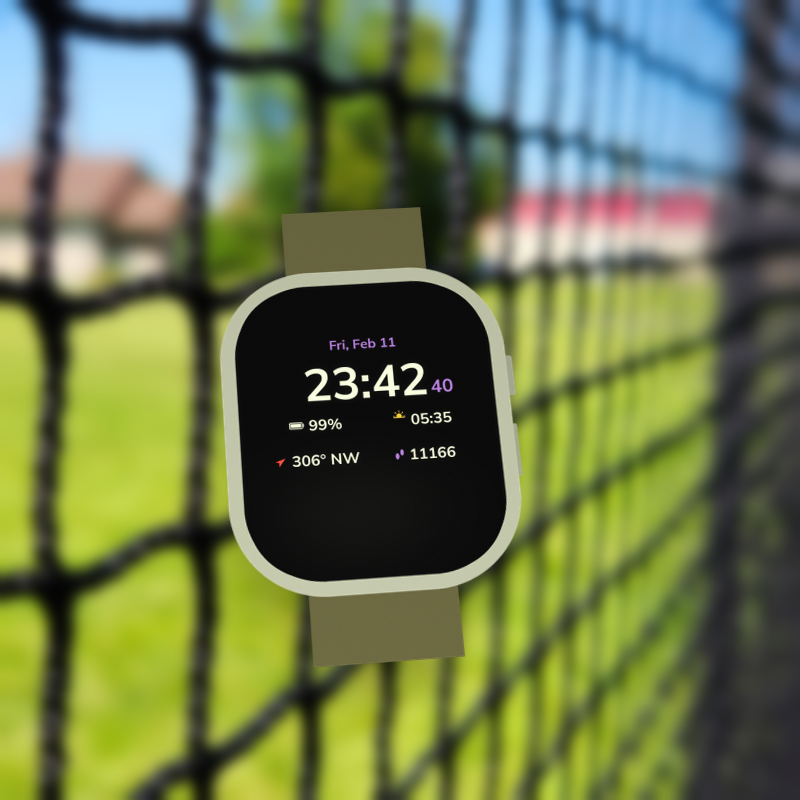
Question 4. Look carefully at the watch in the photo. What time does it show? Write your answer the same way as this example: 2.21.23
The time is 23.42.40
